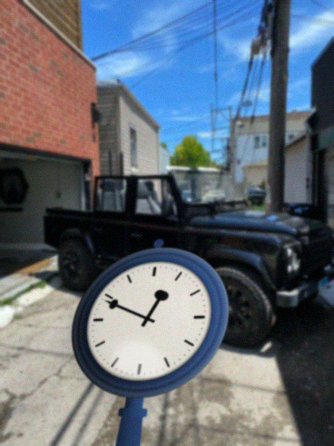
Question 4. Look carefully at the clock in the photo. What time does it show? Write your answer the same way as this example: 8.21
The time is 12.49
